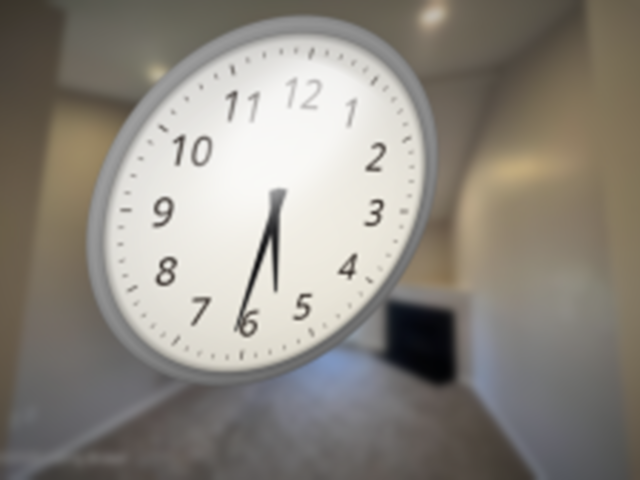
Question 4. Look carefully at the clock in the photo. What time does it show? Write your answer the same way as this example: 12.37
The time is 5.31
